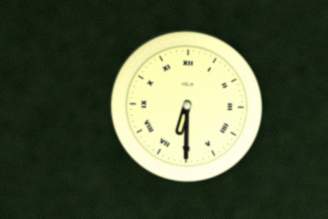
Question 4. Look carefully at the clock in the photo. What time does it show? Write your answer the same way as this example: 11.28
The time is 6.30
